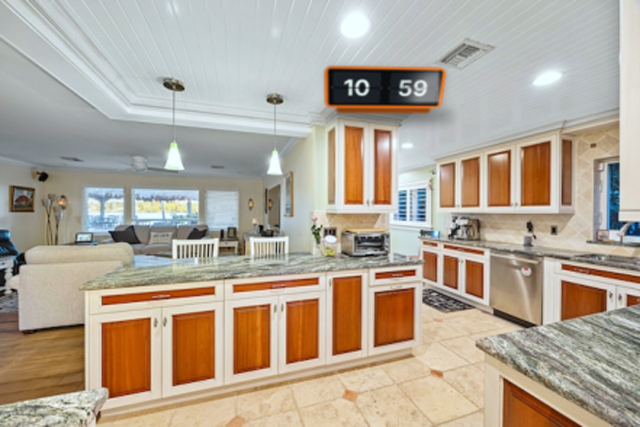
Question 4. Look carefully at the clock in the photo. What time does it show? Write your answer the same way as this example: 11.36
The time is 10.59
